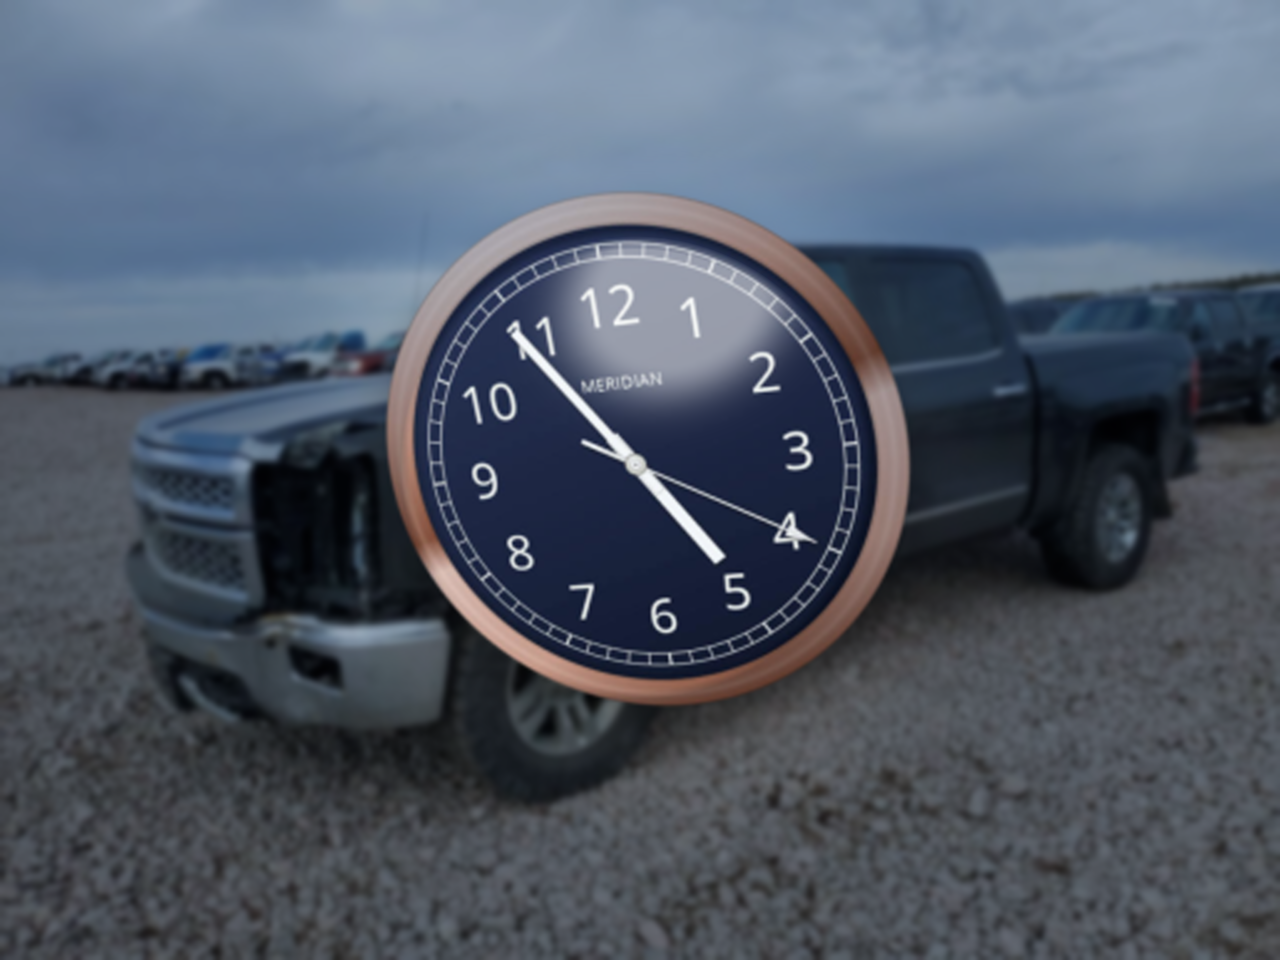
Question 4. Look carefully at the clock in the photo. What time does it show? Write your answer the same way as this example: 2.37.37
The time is 4.54.20
